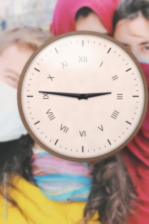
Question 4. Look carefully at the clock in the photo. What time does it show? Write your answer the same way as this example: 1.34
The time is 2.46
